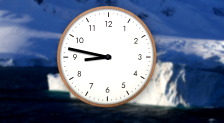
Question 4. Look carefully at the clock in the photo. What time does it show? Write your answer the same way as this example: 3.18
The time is 8.47
